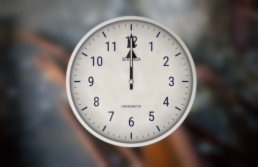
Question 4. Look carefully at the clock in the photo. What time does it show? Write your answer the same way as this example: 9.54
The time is 12.00
